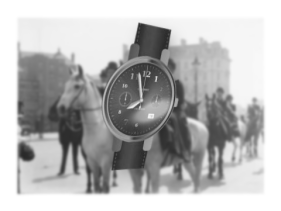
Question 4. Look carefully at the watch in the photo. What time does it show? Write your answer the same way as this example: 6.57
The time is 7.57
